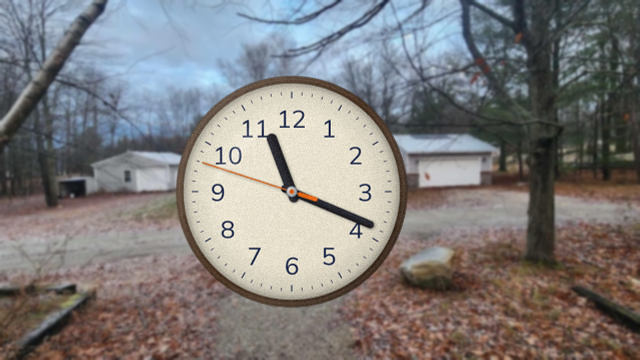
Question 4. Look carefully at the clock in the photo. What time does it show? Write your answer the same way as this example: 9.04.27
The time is 11.18.48
